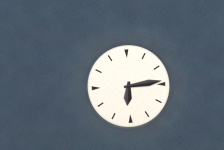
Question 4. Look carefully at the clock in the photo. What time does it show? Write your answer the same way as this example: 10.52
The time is 6.14
